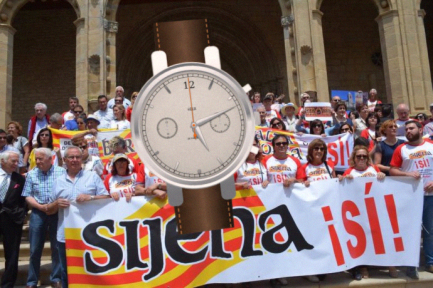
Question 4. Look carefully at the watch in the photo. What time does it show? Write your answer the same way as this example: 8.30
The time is 5.12
